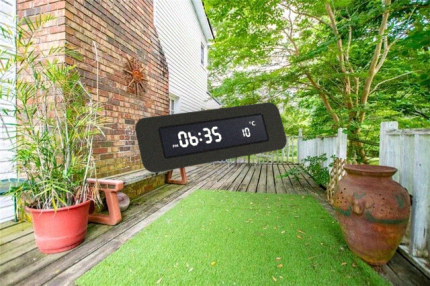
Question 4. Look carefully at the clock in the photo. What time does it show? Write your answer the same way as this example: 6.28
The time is 6.35
